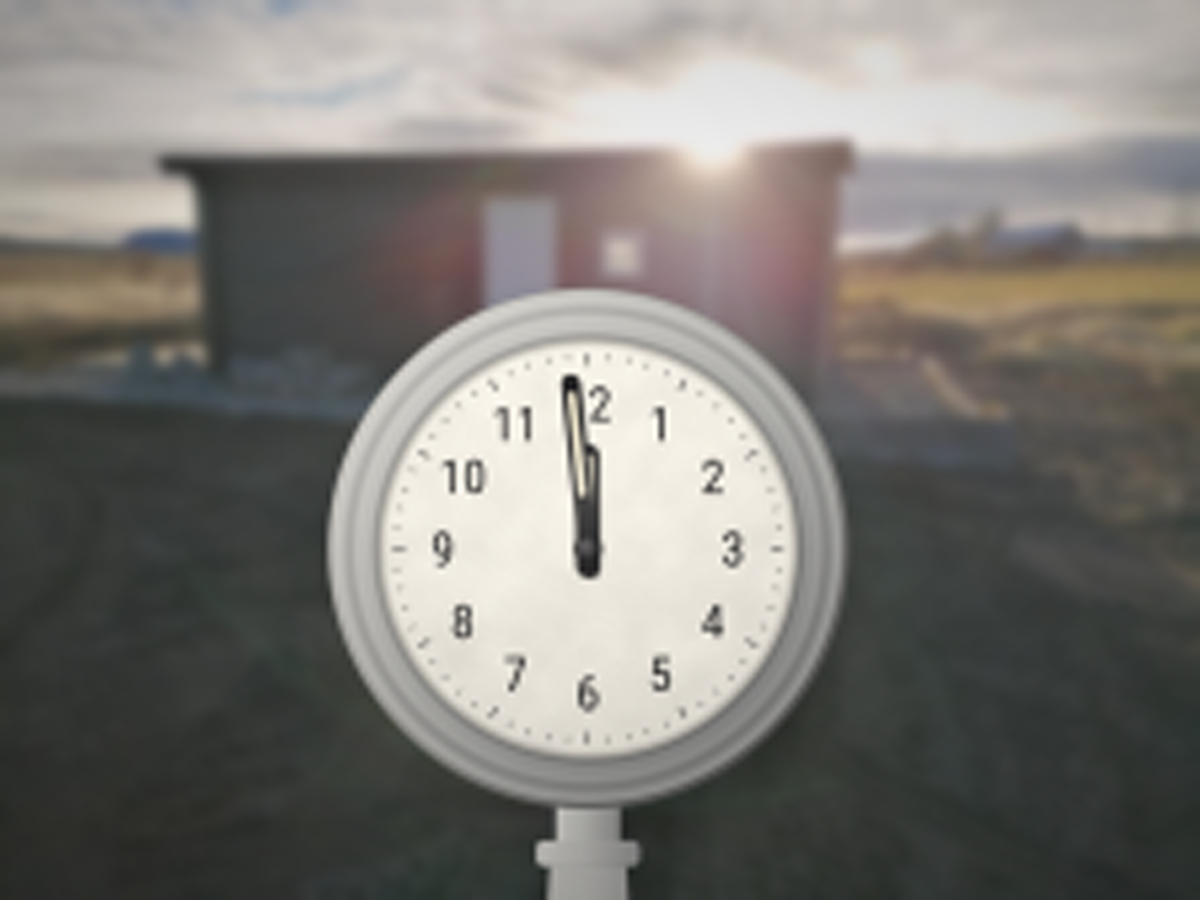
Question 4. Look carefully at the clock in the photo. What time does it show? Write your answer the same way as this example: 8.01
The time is 11.59
